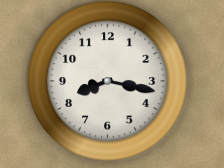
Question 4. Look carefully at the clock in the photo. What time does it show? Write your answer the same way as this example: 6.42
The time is 8.17
